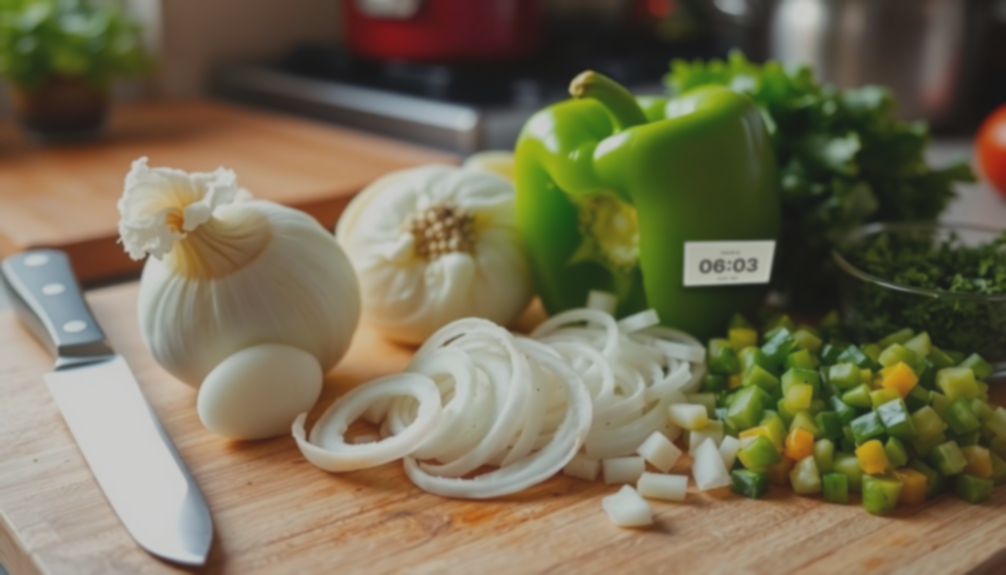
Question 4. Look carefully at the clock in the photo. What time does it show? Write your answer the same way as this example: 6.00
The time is 6.03
